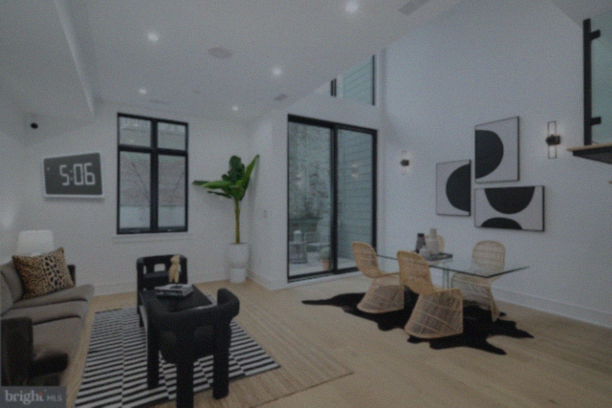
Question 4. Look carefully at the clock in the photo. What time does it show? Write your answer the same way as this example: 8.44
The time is 5.06
